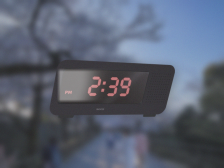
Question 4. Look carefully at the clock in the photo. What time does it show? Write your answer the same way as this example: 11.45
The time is 2.39
